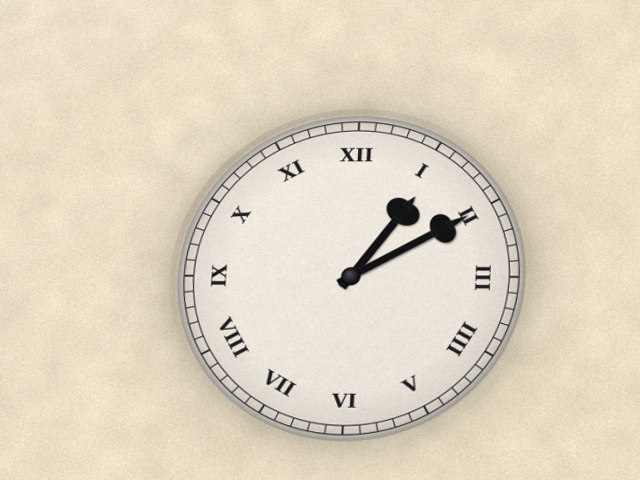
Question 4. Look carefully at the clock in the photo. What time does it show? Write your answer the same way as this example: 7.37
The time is 1.10
